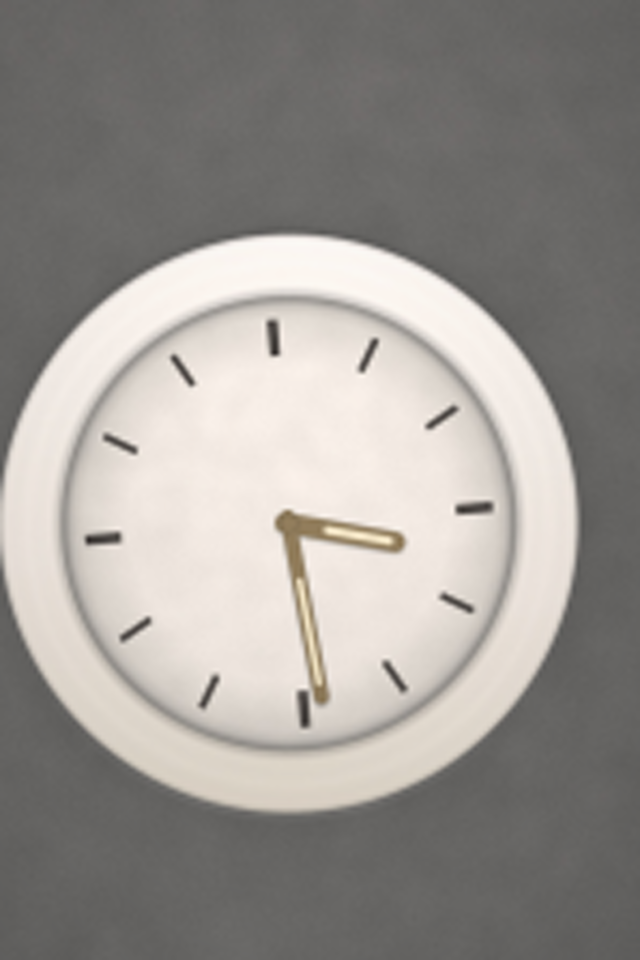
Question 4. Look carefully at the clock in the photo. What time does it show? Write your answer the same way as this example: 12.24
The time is 3.29
